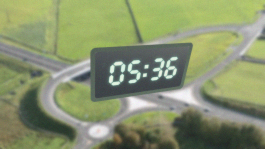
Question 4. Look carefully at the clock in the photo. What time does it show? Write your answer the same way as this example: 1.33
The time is 5.36
